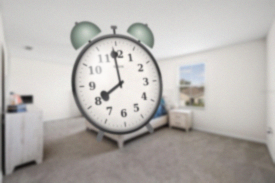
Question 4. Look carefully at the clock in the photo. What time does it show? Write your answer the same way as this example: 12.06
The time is 7.59
